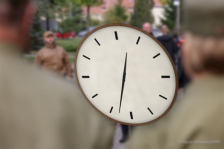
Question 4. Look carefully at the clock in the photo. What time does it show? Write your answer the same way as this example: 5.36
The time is 12.33
